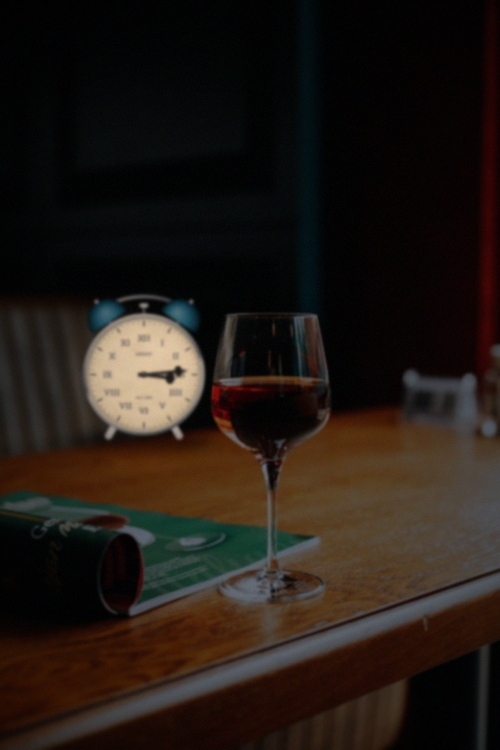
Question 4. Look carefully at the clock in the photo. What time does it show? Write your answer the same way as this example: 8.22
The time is 3.14
